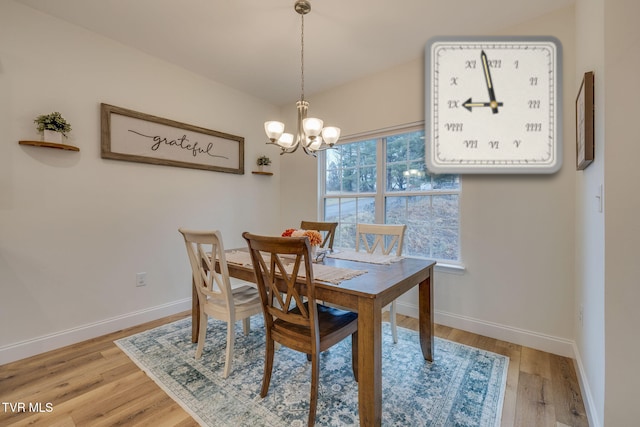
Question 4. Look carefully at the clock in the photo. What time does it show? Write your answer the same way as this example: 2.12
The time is 8.58
